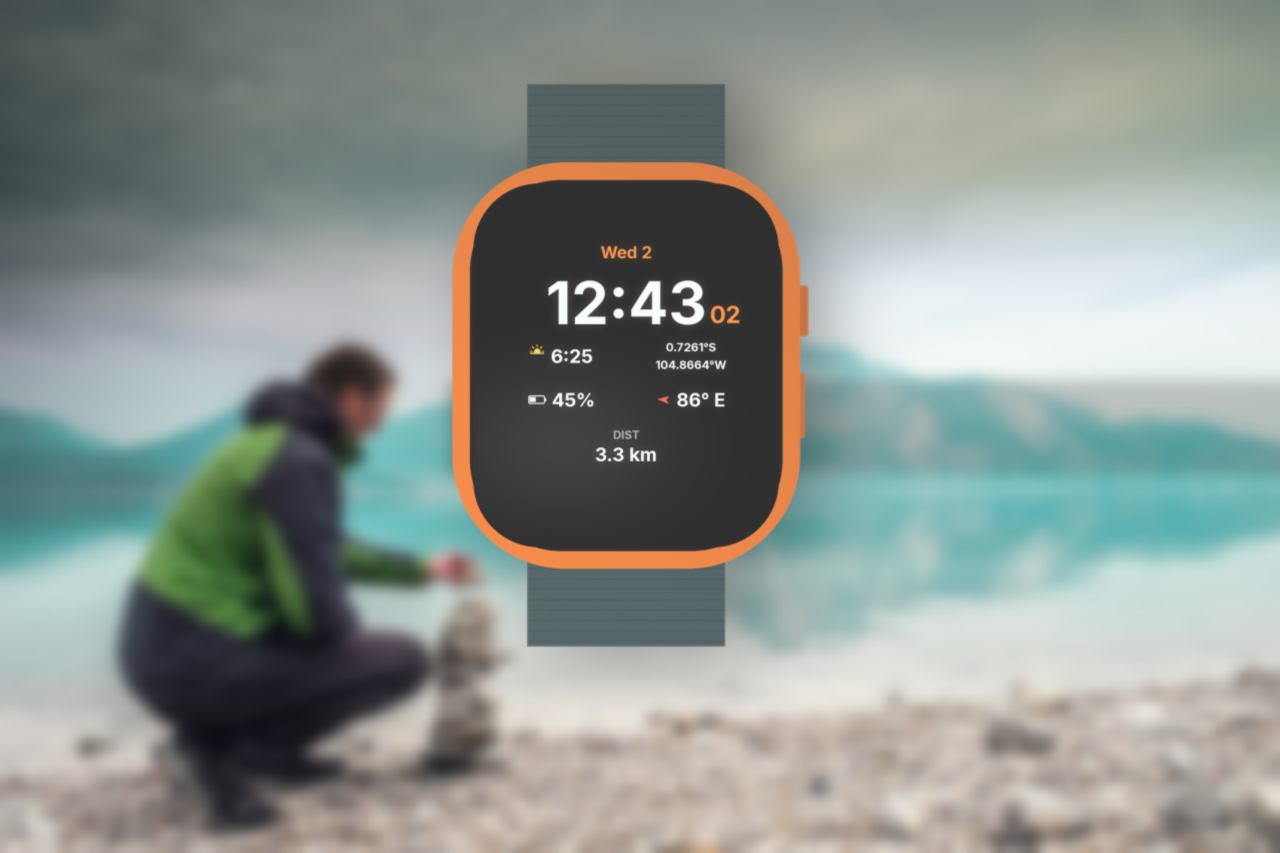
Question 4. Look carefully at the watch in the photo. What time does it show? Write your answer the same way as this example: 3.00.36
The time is 12.43.02
